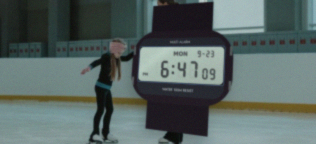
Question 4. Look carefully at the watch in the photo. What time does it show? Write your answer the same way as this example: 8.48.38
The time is 6.47.09
